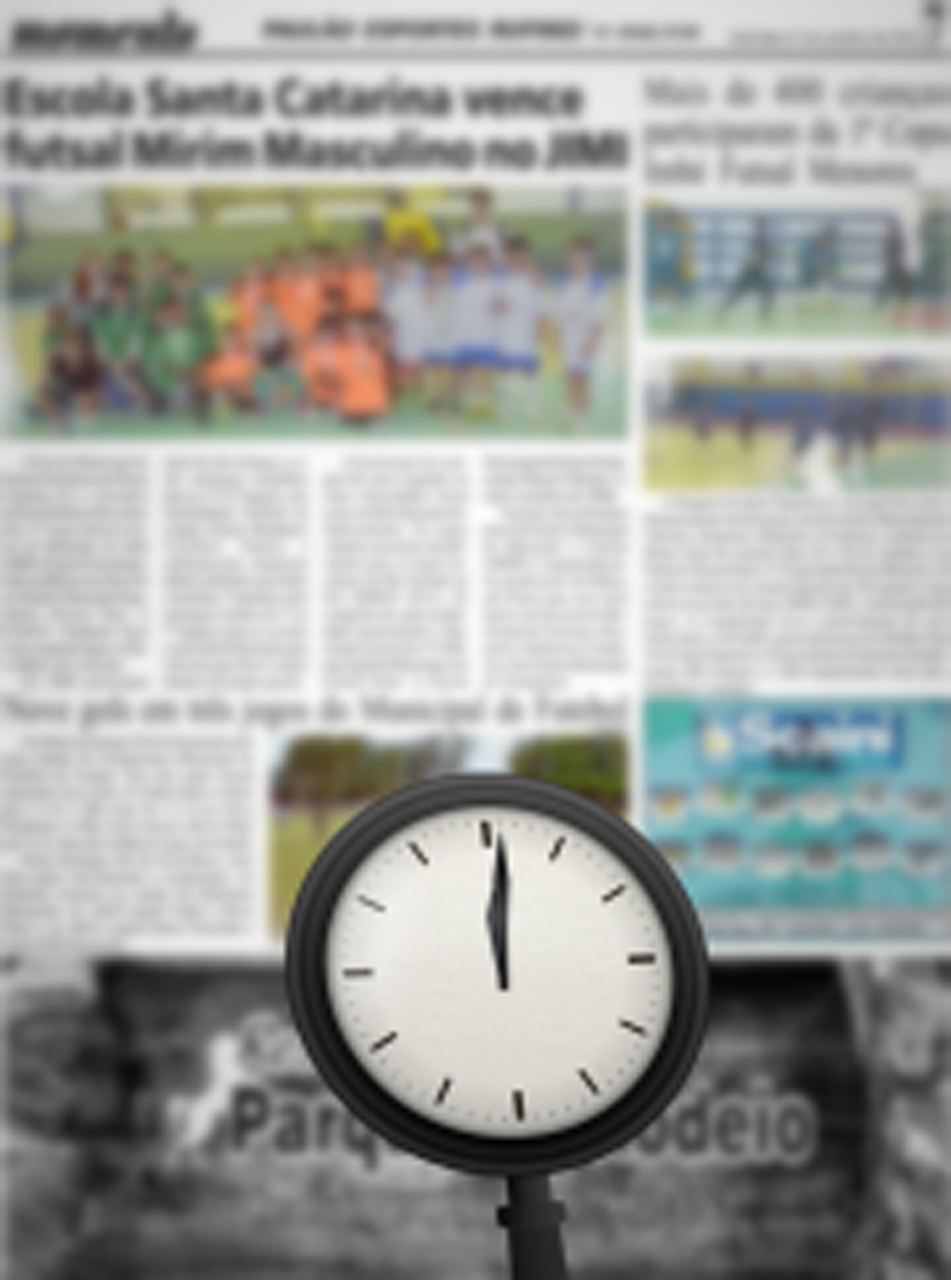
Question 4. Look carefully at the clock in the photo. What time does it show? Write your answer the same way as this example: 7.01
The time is 12.01
